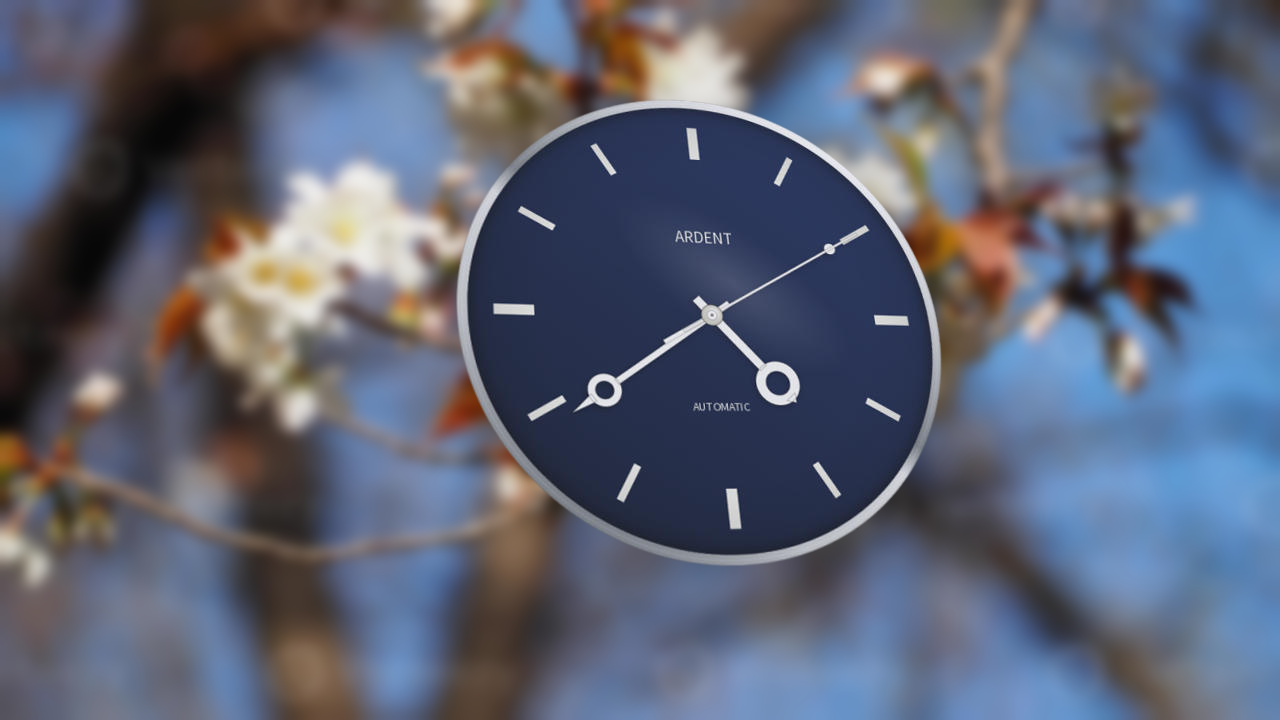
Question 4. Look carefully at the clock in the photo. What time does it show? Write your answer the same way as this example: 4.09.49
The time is 4.39.10
